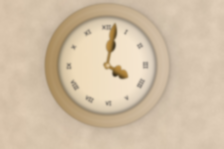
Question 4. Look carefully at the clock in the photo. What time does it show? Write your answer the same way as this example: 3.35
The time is 4.02
